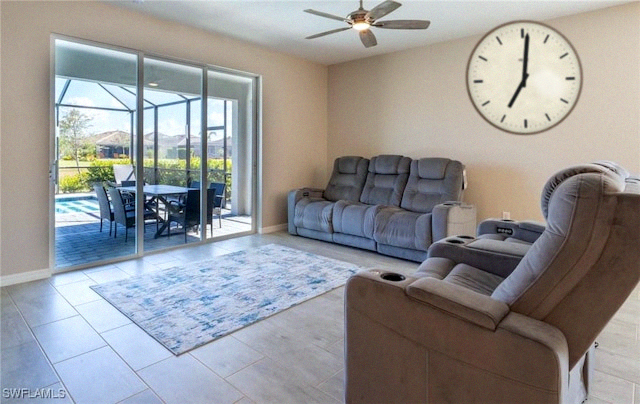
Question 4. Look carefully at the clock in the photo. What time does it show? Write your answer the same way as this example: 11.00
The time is 7.01
